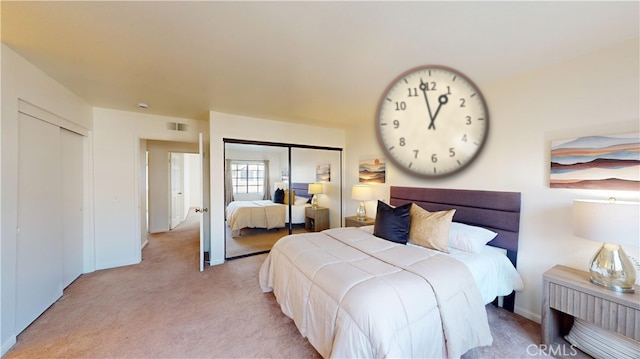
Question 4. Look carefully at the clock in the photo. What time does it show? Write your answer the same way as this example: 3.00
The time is 12.58
